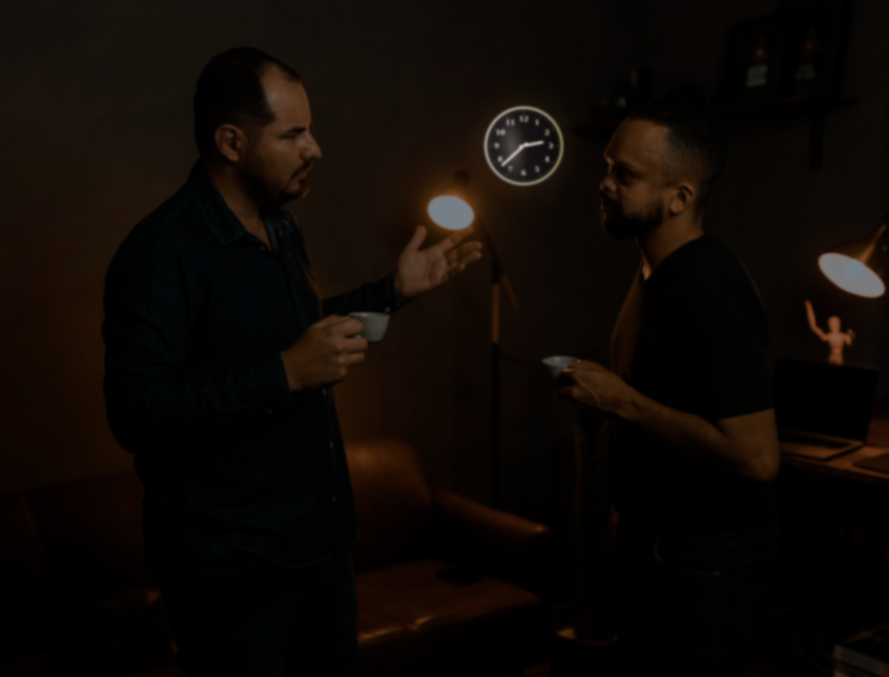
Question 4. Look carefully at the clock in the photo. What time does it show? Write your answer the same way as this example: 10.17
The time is 2.38
